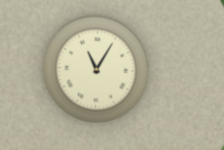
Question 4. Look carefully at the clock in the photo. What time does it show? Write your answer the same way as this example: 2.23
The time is 11.05
